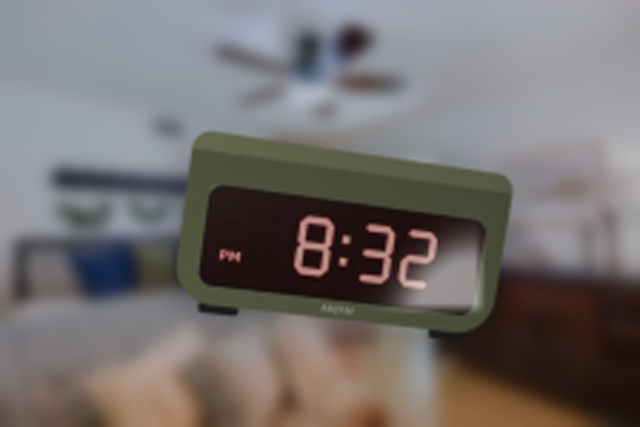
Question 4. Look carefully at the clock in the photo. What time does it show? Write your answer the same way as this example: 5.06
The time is 8.32
